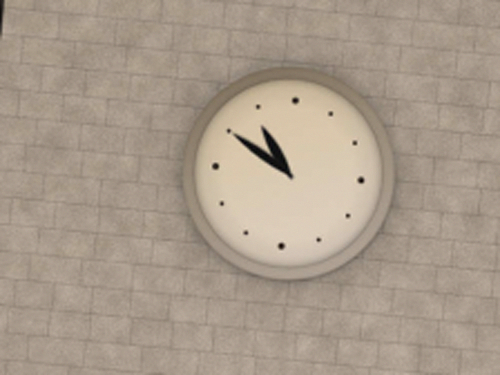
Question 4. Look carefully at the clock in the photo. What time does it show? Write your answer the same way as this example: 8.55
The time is 10.50
